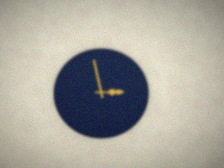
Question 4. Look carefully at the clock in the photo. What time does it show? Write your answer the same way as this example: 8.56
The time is 2.58
